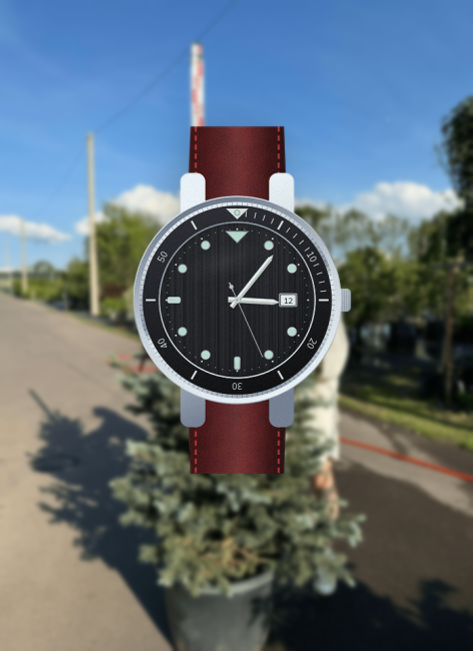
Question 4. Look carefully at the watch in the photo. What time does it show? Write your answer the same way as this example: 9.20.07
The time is 3.06.26
